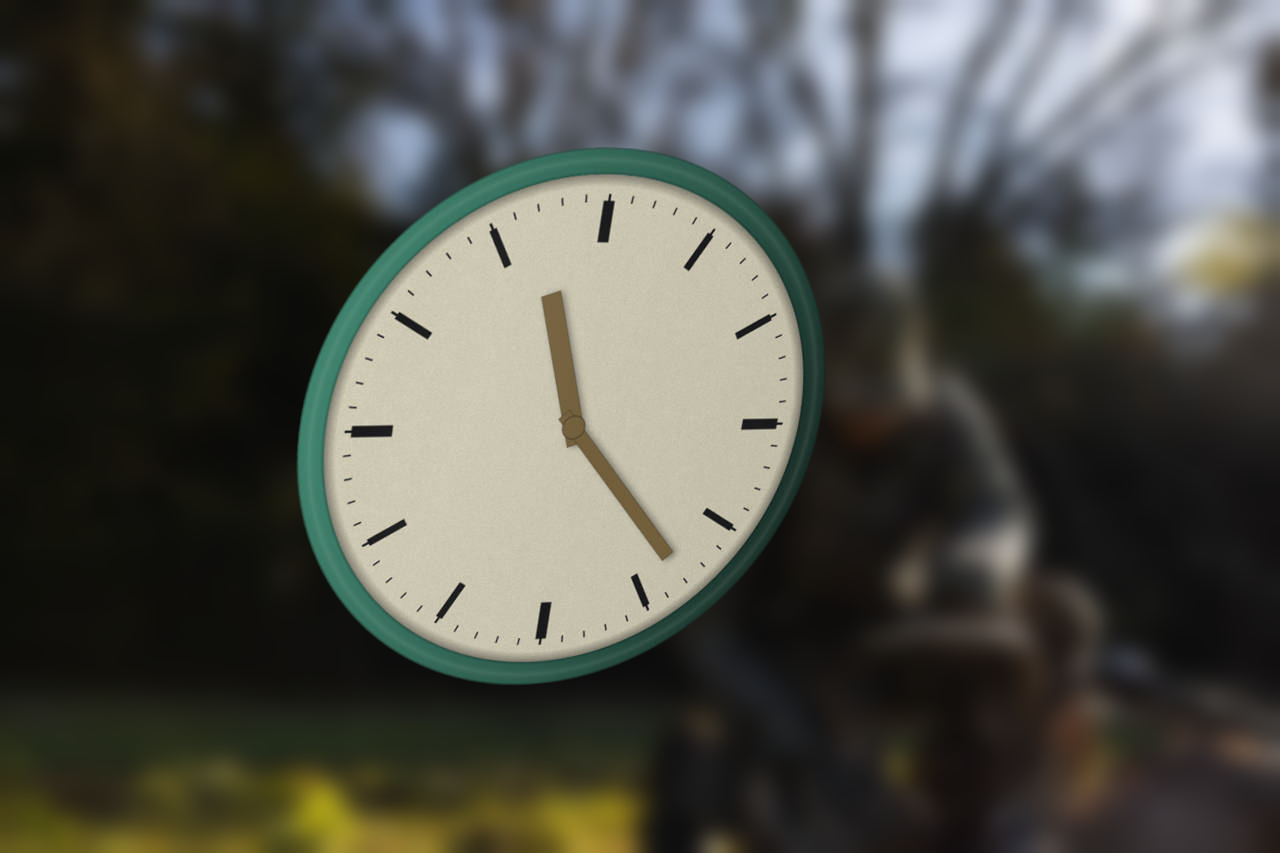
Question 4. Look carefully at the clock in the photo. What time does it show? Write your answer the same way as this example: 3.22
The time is 11.23
